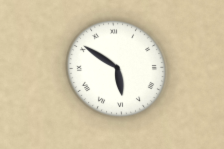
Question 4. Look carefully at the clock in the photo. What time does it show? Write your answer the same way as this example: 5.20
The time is 5.51
